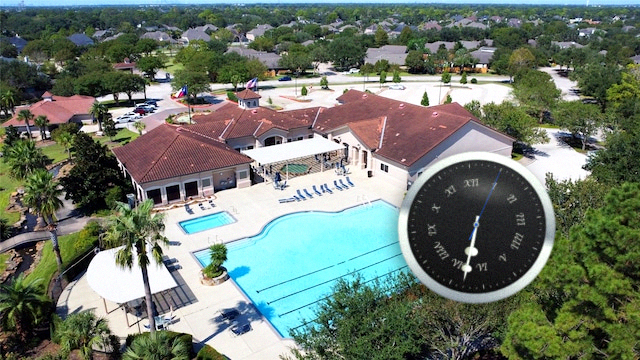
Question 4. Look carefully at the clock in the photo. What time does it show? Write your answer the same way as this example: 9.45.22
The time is 6.33.05
